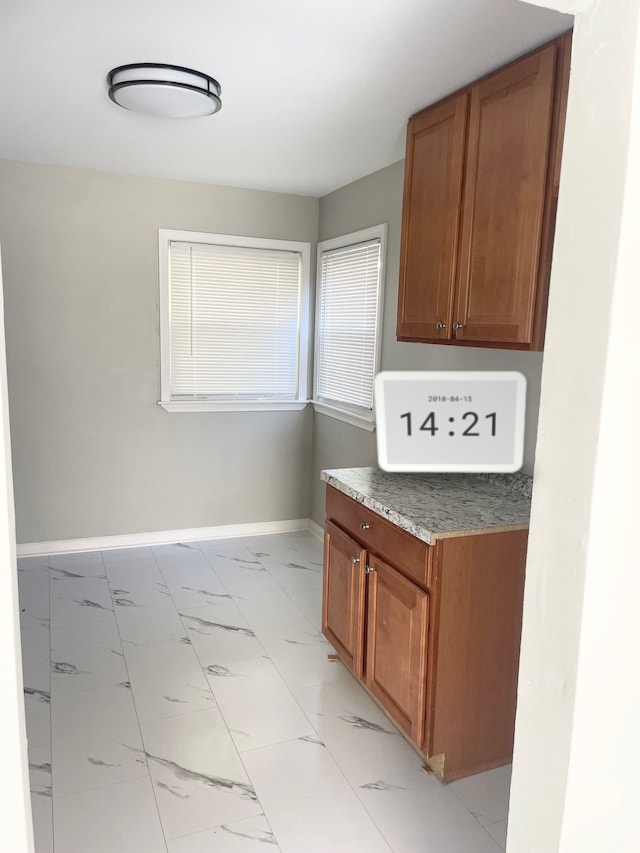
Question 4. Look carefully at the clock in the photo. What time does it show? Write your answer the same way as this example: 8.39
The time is 14.21
